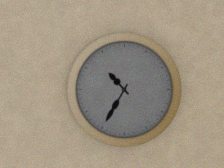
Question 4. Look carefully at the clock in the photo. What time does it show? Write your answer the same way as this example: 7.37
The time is 10.35
